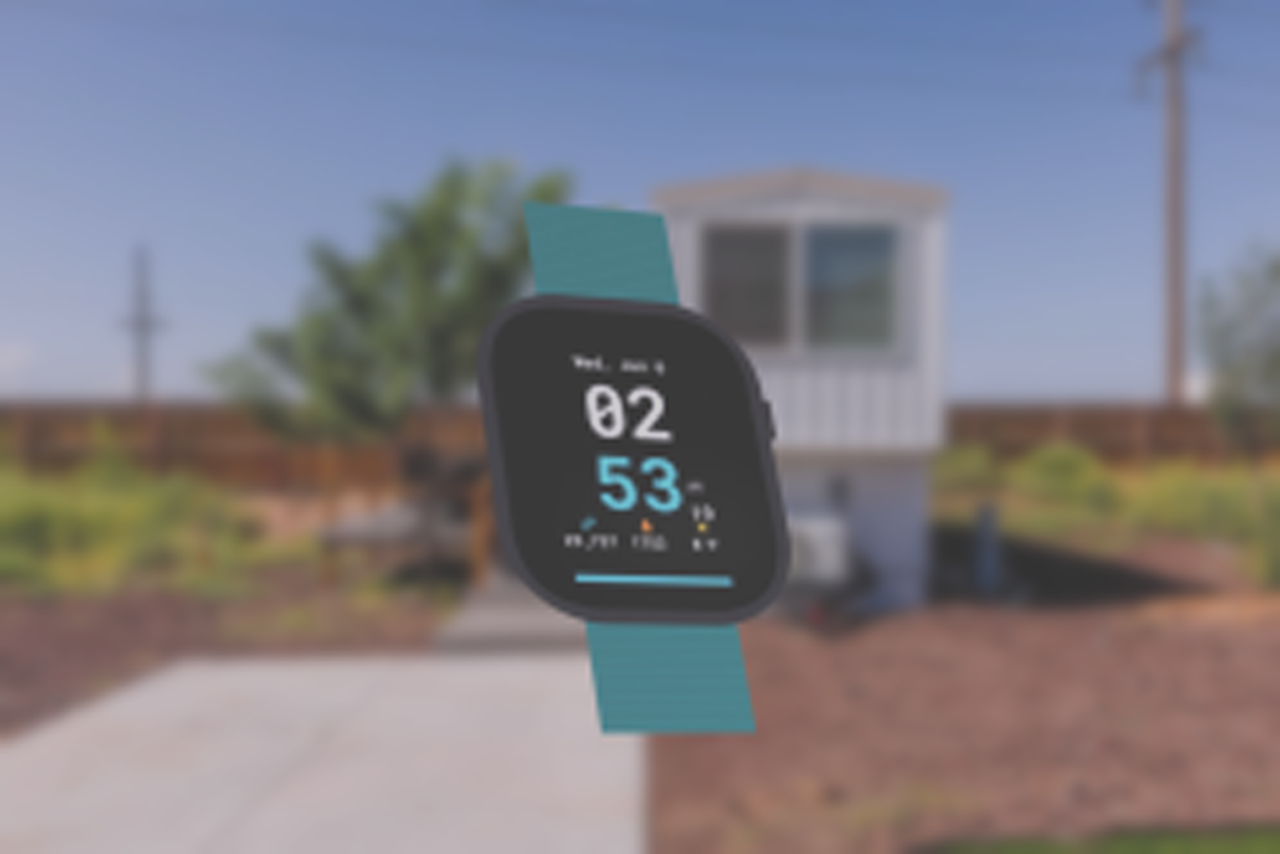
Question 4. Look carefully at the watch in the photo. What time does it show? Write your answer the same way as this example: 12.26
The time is 2.53
